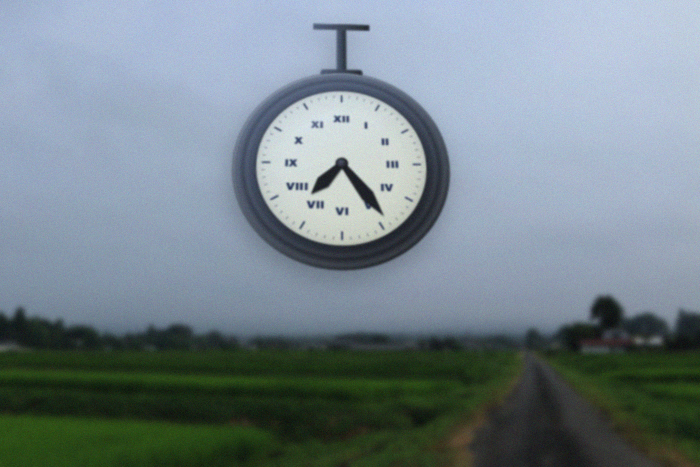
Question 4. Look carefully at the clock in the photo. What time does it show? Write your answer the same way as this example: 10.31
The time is 7.24
